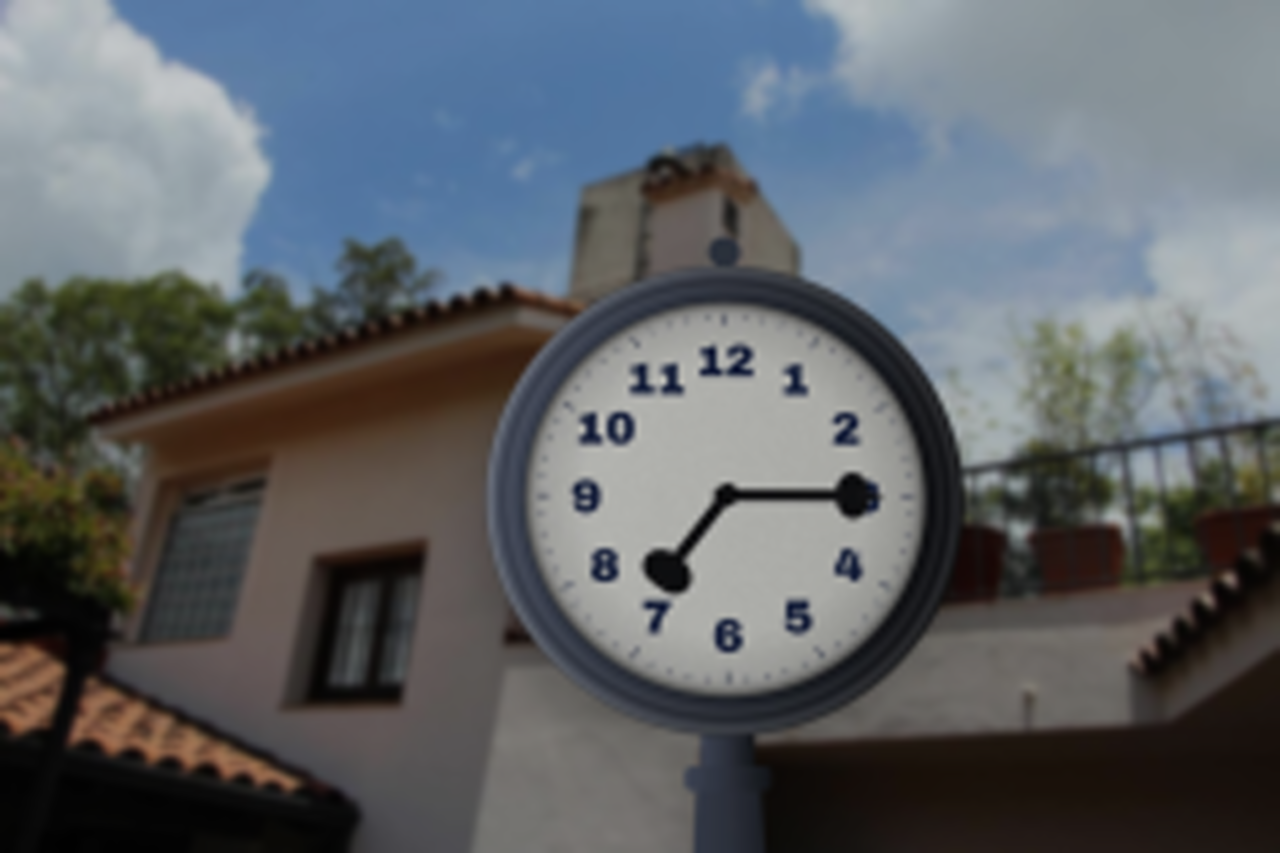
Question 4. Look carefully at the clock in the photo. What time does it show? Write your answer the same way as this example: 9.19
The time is 7.15
